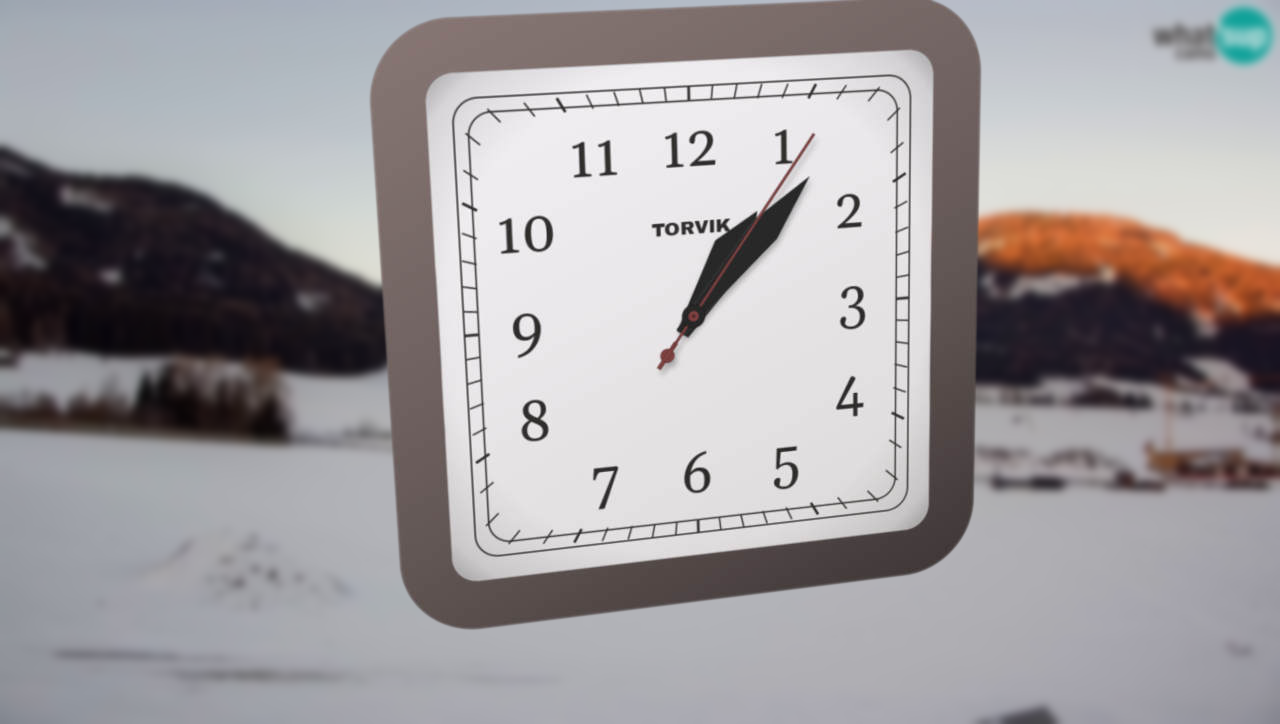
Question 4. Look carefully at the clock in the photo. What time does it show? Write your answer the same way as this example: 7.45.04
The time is 1.07.06
